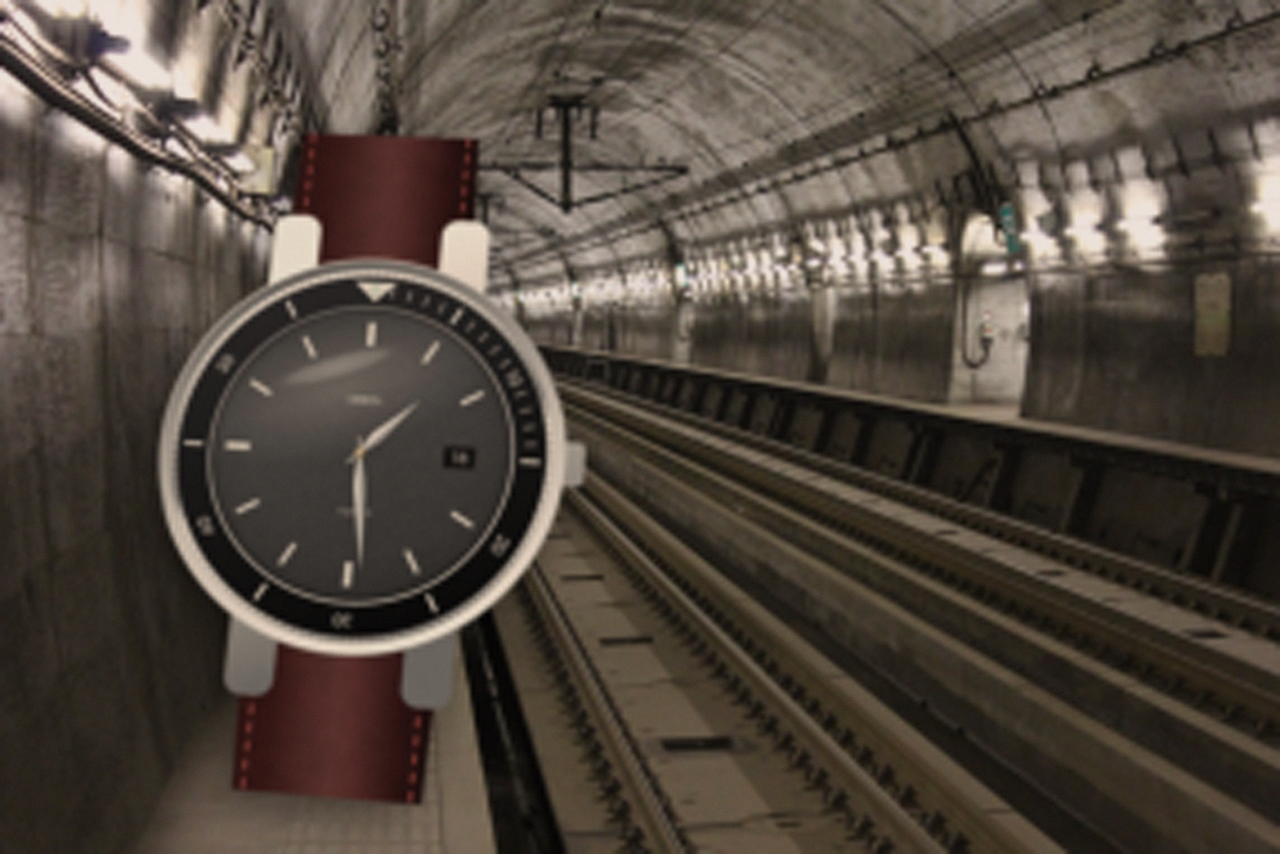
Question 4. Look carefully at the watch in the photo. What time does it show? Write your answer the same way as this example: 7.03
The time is 1.29
